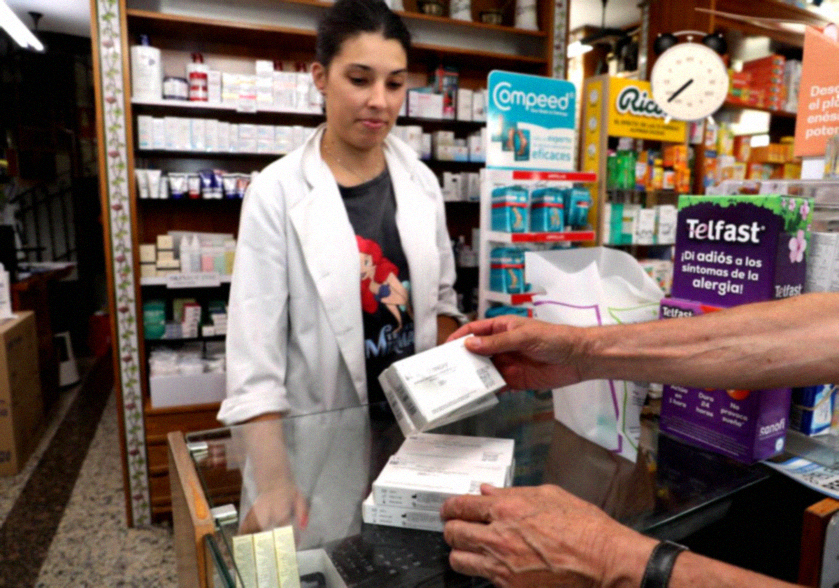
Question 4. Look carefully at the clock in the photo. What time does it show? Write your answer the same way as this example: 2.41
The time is 7.38
